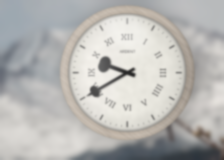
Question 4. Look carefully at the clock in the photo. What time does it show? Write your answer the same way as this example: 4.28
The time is 9.40
